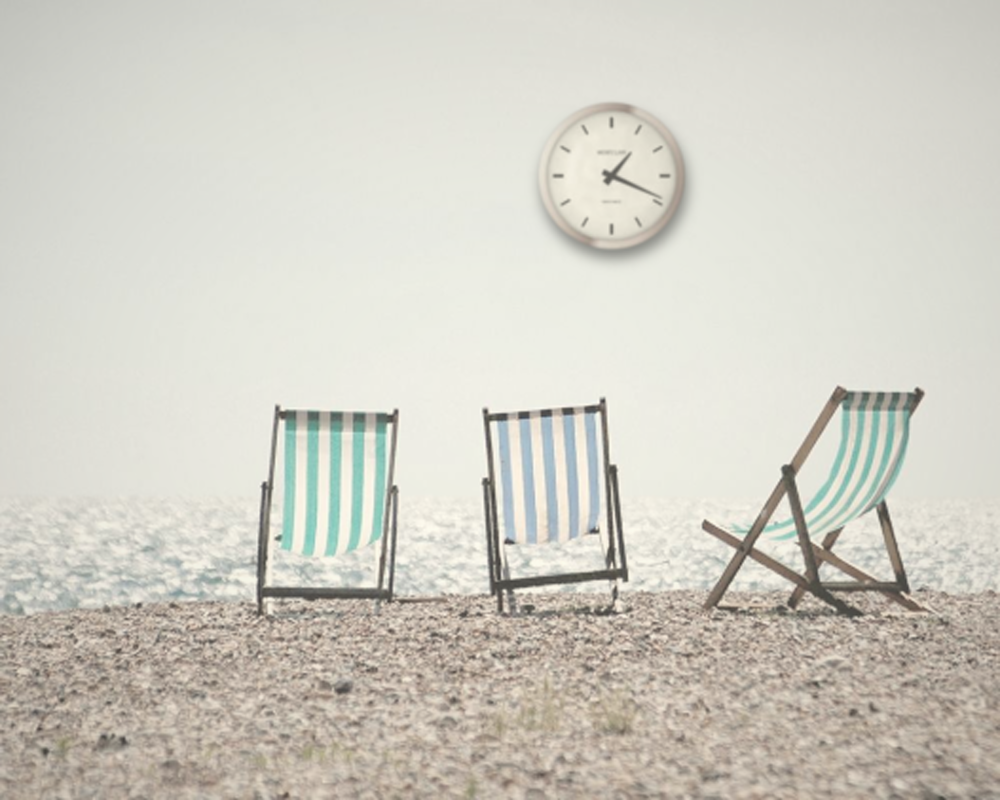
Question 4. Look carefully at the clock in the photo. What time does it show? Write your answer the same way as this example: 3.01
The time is 1.19
